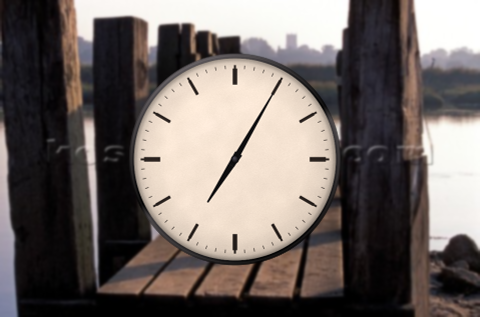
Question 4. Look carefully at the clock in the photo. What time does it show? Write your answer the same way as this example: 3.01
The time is 7.05
